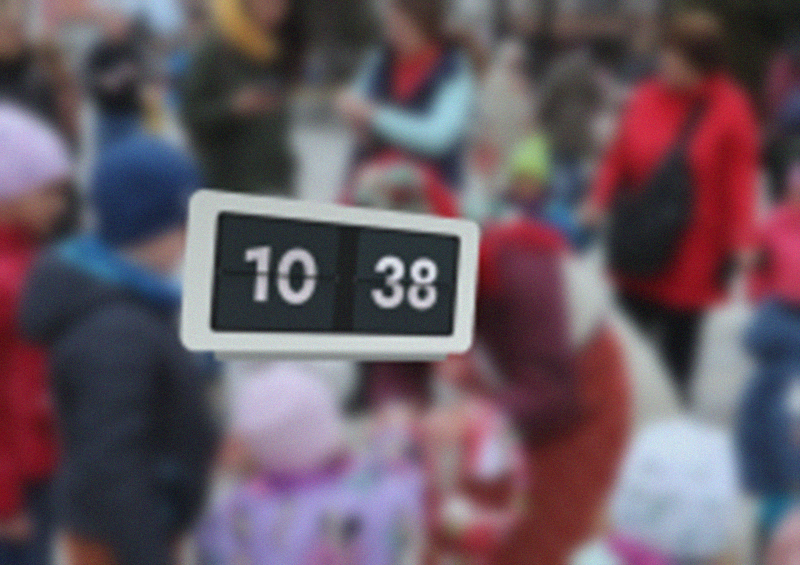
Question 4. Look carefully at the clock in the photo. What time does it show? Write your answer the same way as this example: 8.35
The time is 10.38
